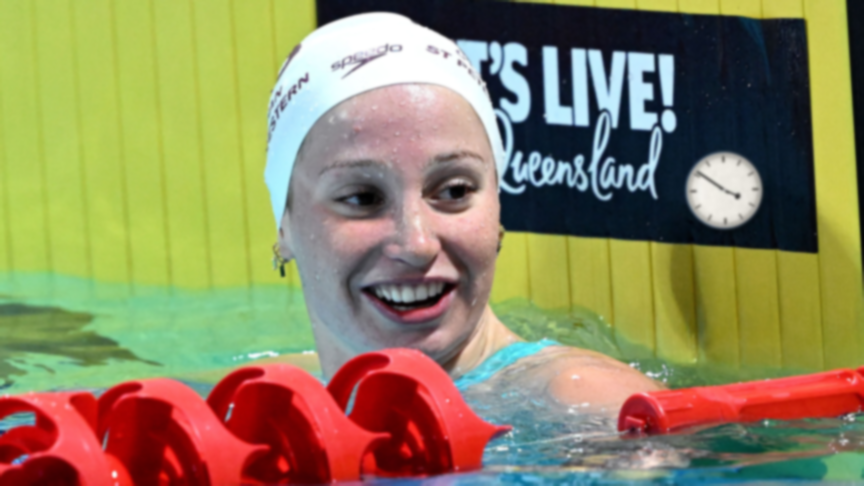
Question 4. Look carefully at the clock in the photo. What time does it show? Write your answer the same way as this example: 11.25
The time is 3.51
